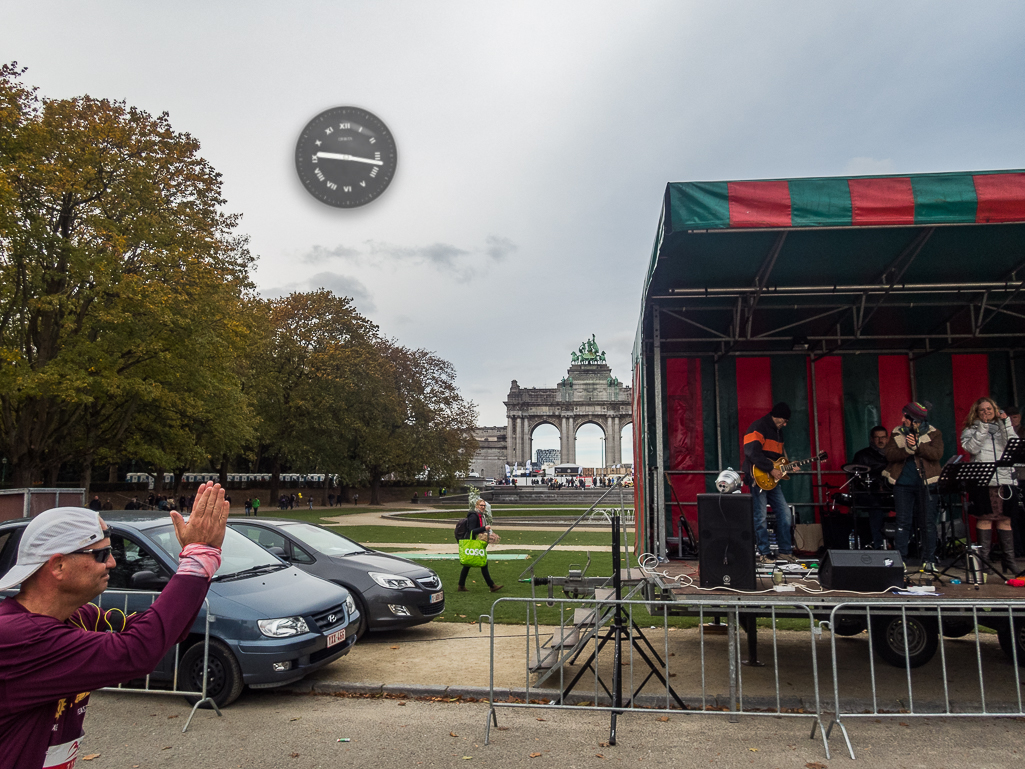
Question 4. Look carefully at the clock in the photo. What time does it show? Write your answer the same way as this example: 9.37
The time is 9.17
